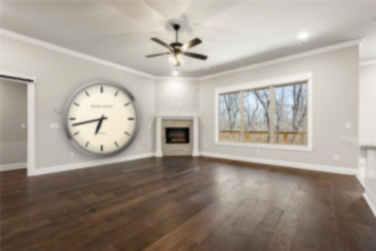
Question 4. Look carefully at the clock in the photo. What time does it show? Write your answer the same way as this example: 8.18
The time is 6.43
